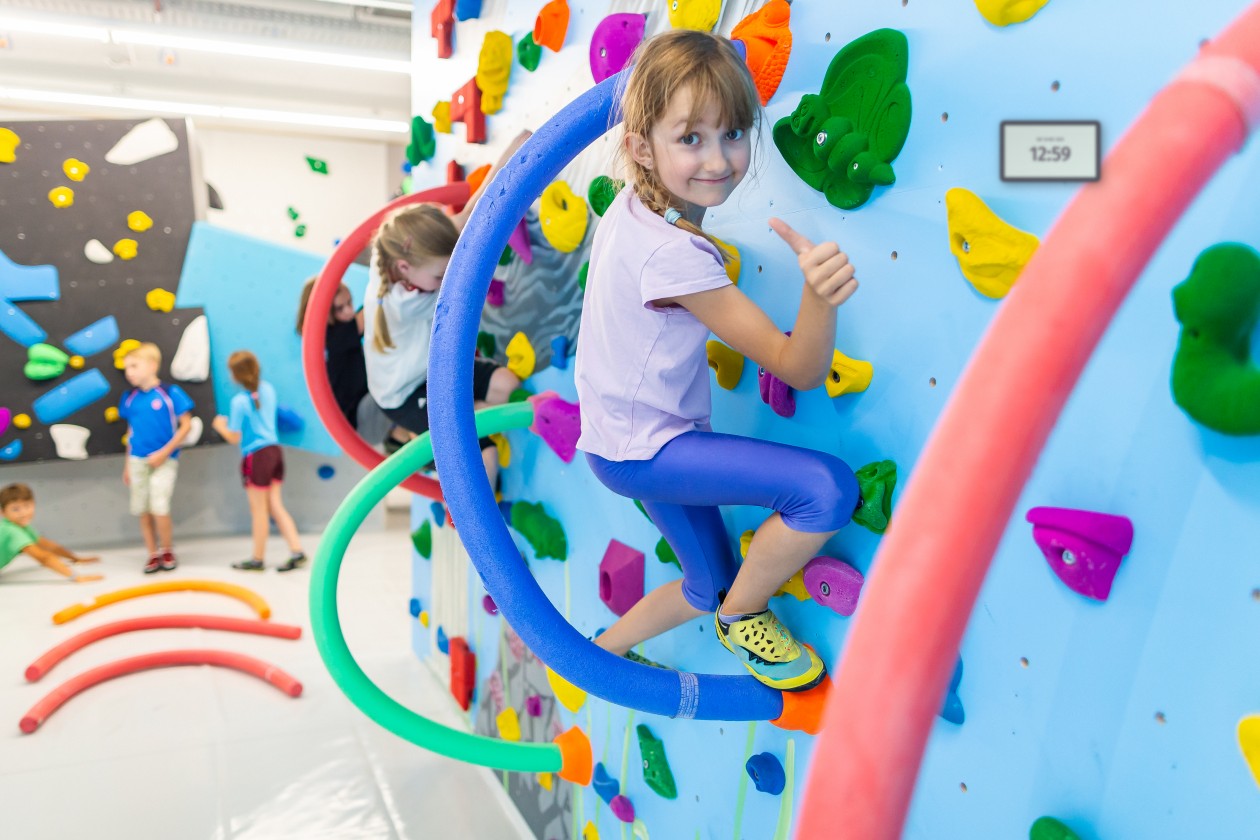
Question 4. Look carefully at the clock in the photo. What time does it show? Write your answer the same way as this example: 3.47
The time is 12.59
